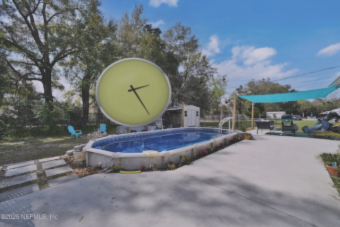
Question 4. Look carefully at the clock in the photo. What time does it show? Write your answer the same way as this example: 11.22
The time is 2.25
